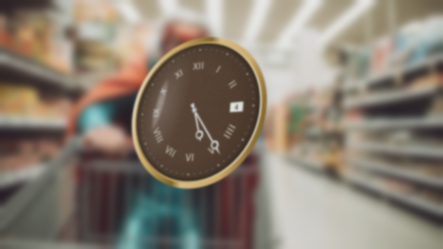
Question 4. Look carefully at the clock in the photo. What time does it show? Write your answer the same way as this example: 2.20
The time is 5.24
